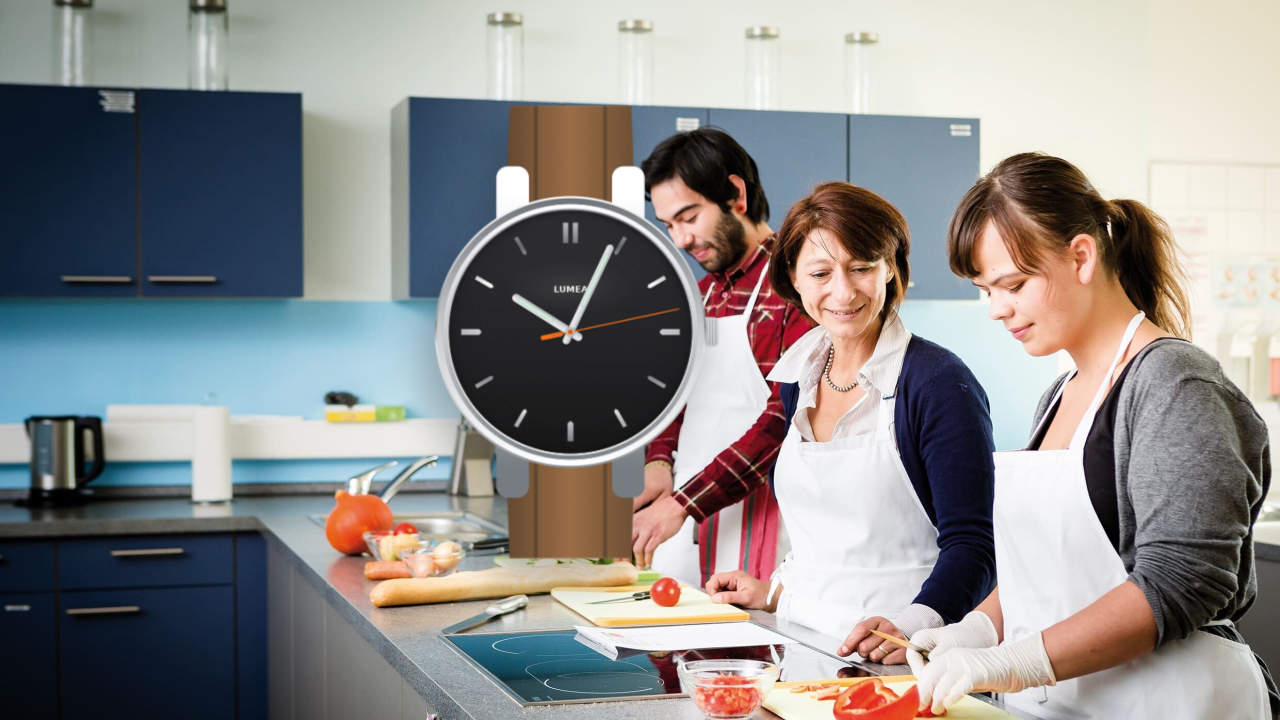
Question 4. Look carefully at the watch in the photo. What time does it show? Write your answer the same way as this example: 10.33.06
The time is 10.04.13
